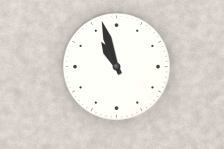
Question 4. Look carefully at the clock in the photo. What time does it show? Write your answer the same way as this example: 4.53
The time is 10.57
